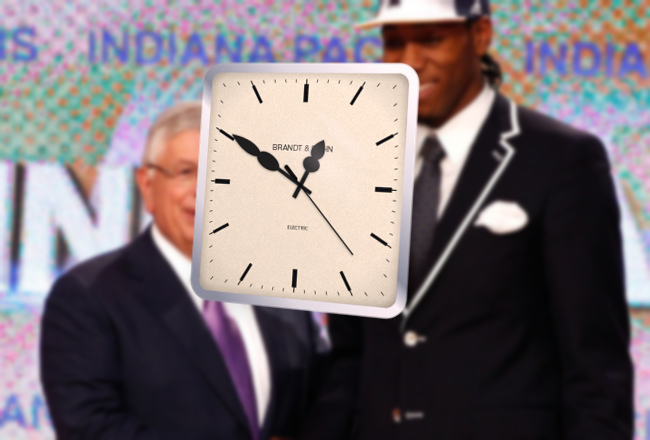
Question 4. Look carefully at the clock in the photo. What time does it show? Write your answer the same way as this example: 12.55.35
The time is 12.50.23
